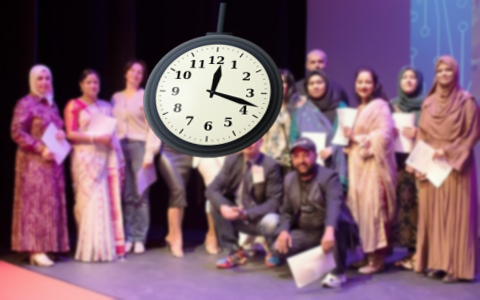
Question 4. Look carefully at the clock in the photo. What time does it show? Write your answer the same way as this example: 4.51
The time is 12.18
